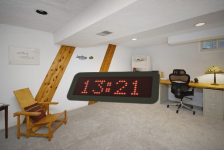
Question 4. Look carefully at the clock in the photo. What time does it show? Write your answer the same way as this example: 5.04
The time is 13.21
